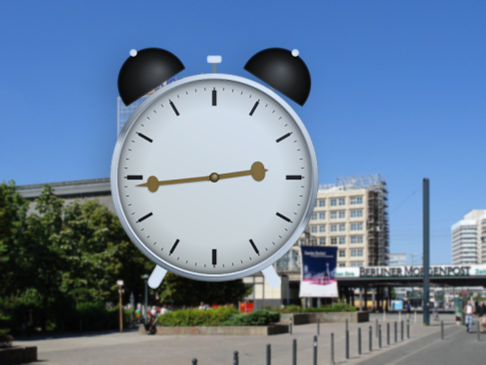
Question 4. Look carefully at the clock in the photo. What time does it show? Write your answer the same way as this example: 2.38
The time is 2.44
